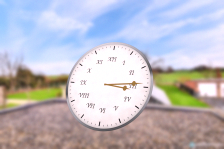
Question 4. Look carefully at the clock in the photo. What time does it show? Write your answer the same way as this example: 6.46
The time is 3.14
